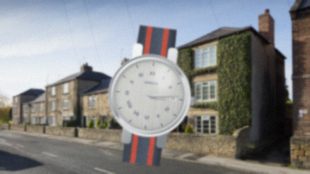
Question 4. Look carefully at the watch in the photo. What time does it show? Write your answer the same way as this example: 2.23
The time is 3.14
